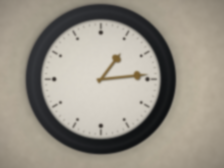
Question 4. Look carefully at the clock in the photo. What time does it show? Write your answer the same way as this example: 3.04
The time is 1.14
